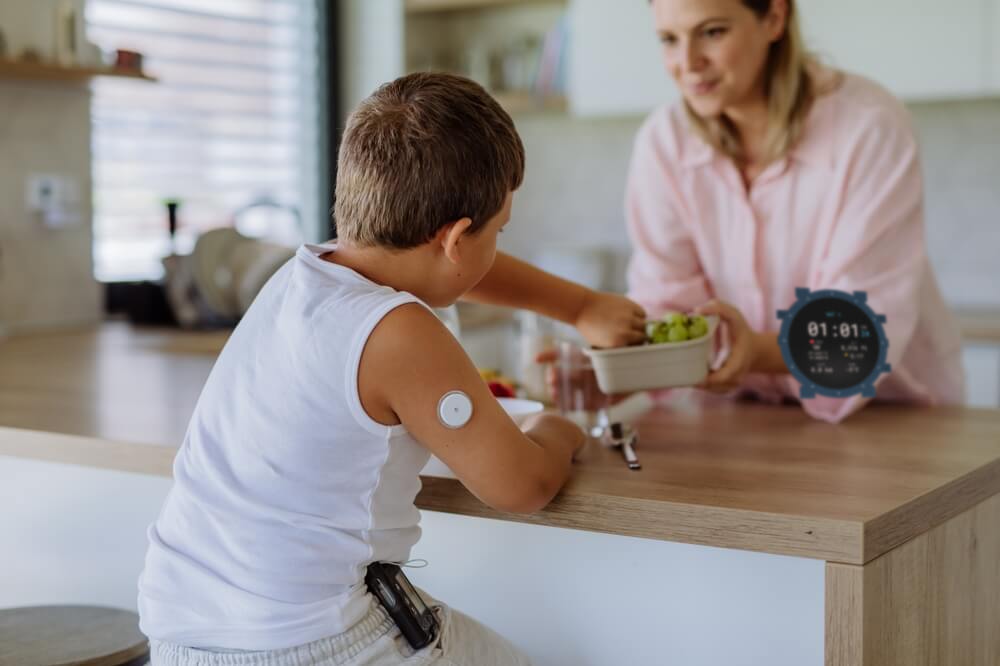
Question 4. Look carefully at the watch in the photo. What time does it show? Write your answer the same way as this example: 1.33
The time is 1.01
